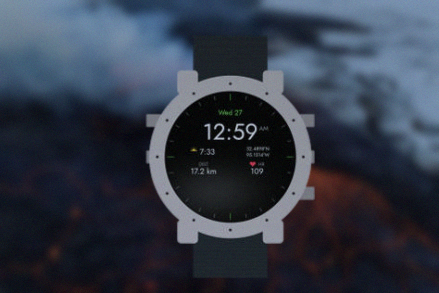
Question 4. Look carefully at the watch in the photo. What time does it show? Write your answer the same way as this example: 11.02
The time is 12.59
